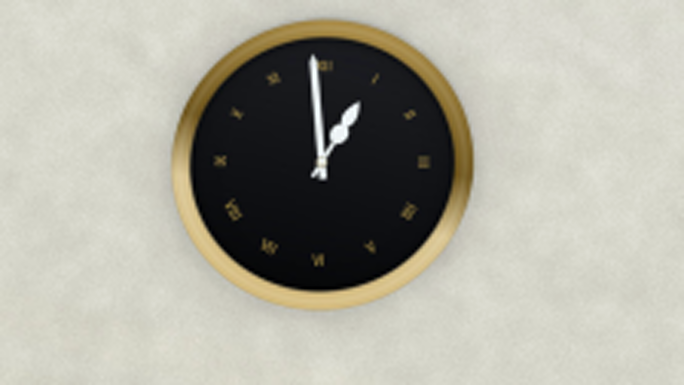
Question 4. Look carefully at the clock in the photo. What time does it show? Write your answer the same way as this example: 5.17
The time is 12.59
